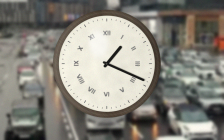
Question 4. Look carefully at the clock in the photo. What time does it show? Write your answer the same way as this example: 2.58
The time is 1.19
